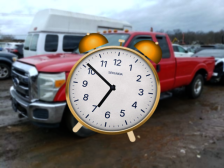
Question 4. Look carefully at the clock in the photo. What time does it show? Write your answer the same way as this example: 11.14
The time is 6.51
